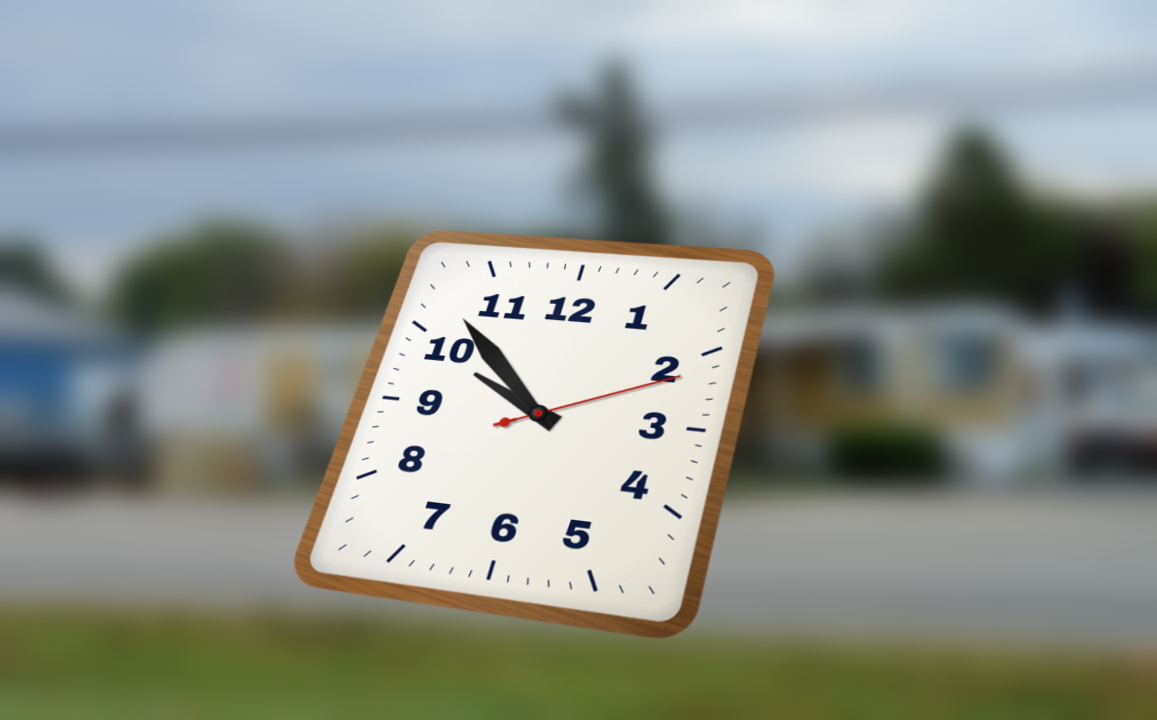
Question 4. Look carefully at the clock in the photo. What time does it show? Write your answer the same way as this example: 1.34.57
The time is 9.52.11
